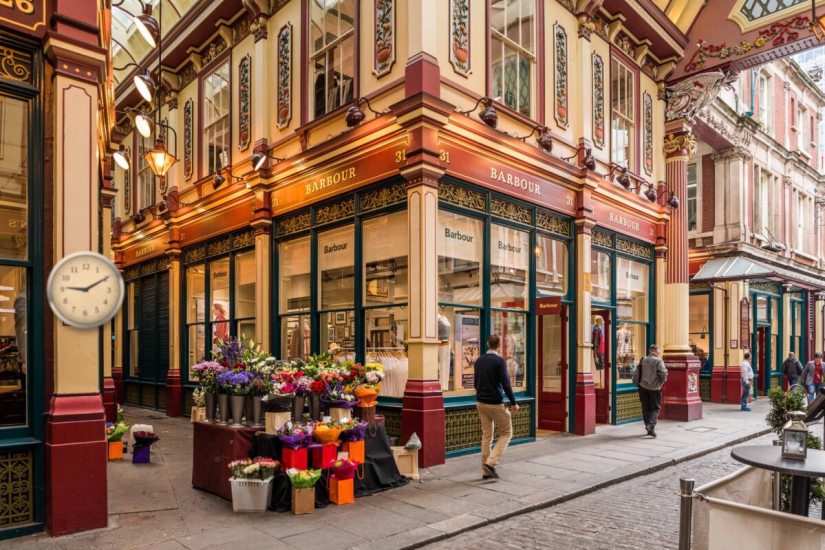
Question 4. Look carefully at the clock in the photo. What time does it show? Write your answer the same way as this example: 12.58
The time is 9.10
